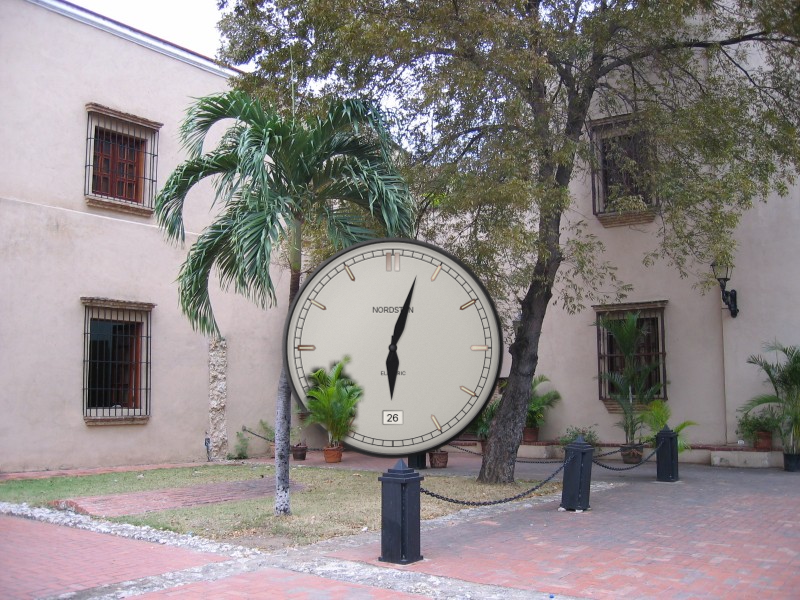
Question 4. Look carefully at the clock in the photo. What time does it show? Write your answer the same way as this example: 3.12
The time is 6.03
